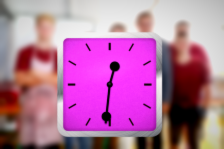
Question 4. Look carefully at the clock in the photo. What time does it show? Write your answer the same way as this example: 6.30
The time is 12.31
